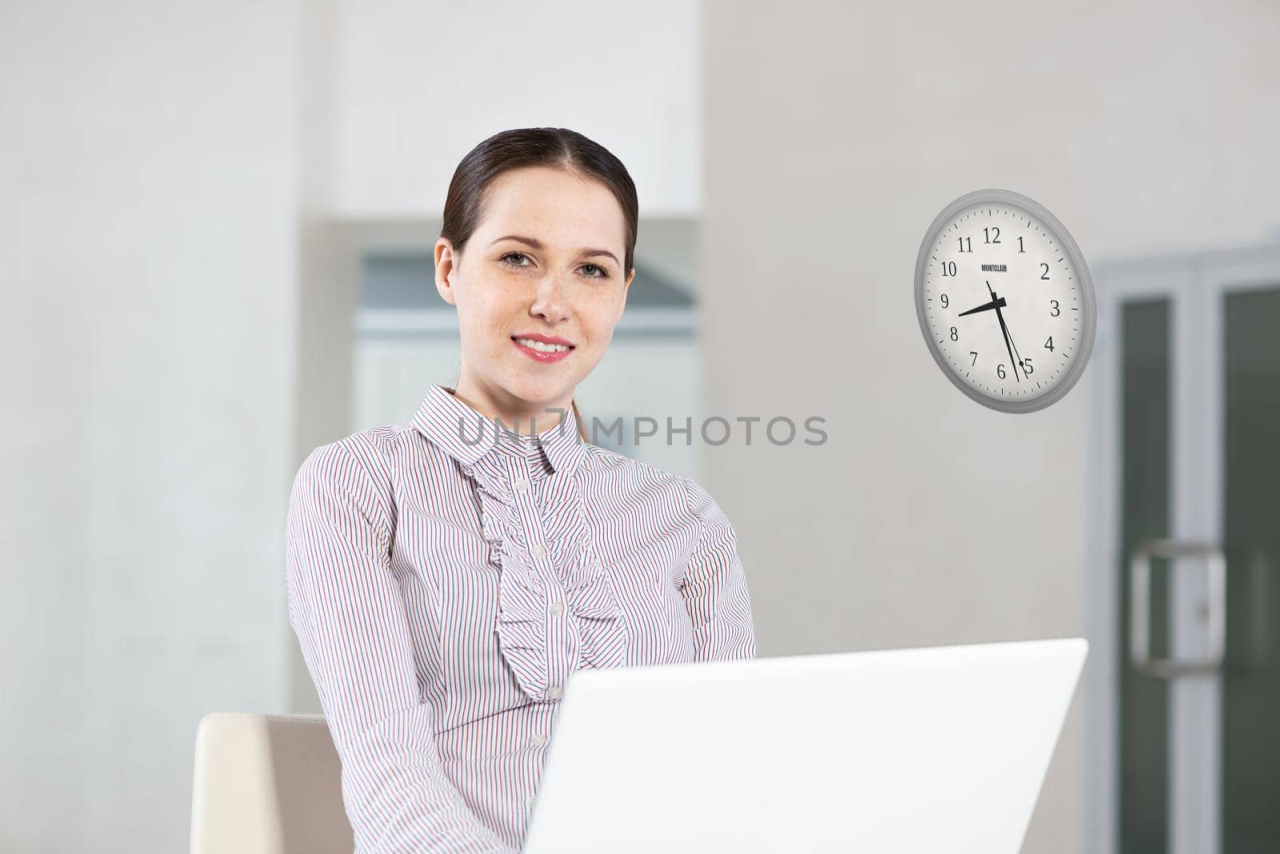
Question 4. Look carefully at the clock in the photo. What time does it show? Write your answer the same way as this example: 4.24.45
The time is 8.27.26
